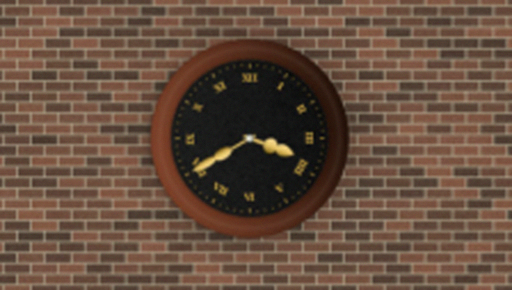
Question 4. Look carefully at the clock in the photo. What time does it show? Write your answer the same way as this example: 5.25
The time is 3.40
